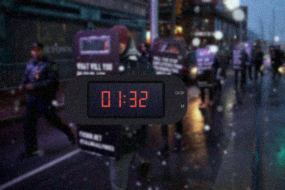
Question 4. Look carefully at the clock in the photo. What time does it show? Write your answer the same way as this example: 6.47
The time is 1.32
